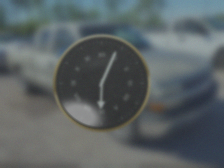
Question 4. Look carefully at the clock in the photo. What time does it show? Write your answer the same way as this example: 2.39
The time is 6.04
